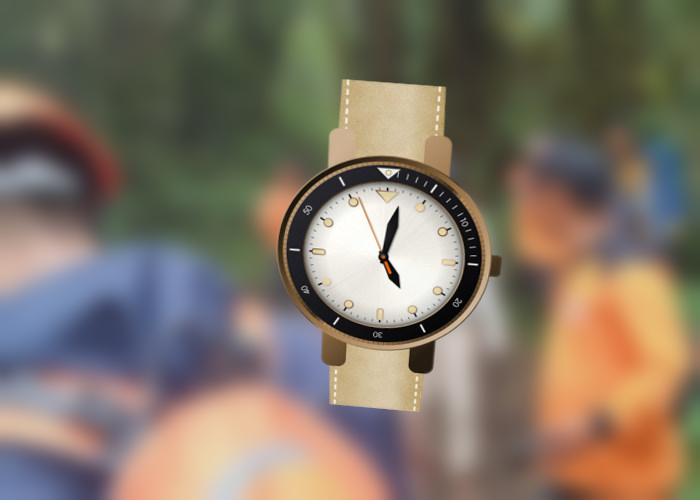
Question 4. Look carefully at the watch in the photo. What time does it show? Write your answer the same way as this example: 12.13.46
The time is 5.01.56
